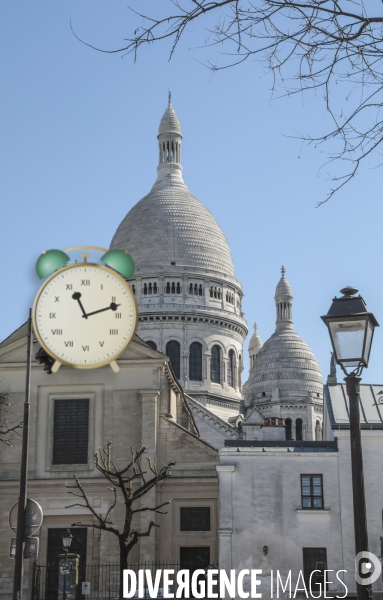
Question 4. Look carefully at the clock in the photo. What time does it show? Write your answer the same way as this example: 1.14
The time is 11.12
